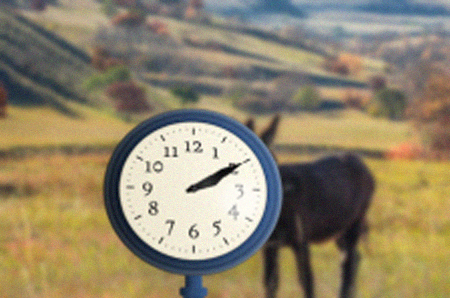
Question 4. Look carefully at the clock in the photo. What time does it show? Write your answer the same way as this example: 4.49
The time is 2.10
